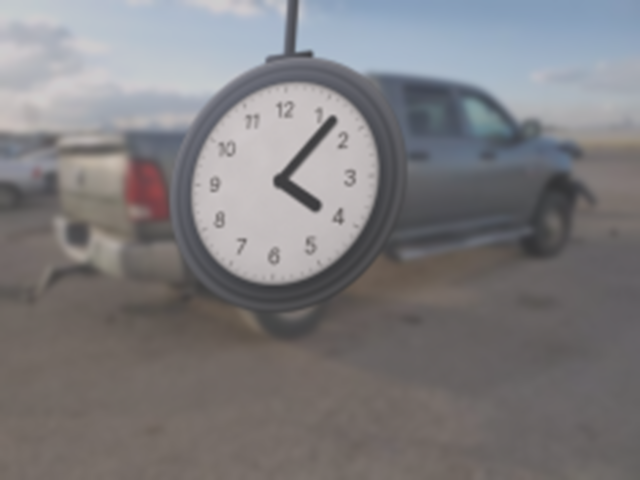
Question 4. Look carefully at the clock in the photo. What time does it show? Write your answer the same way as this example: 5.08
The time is 4.07
